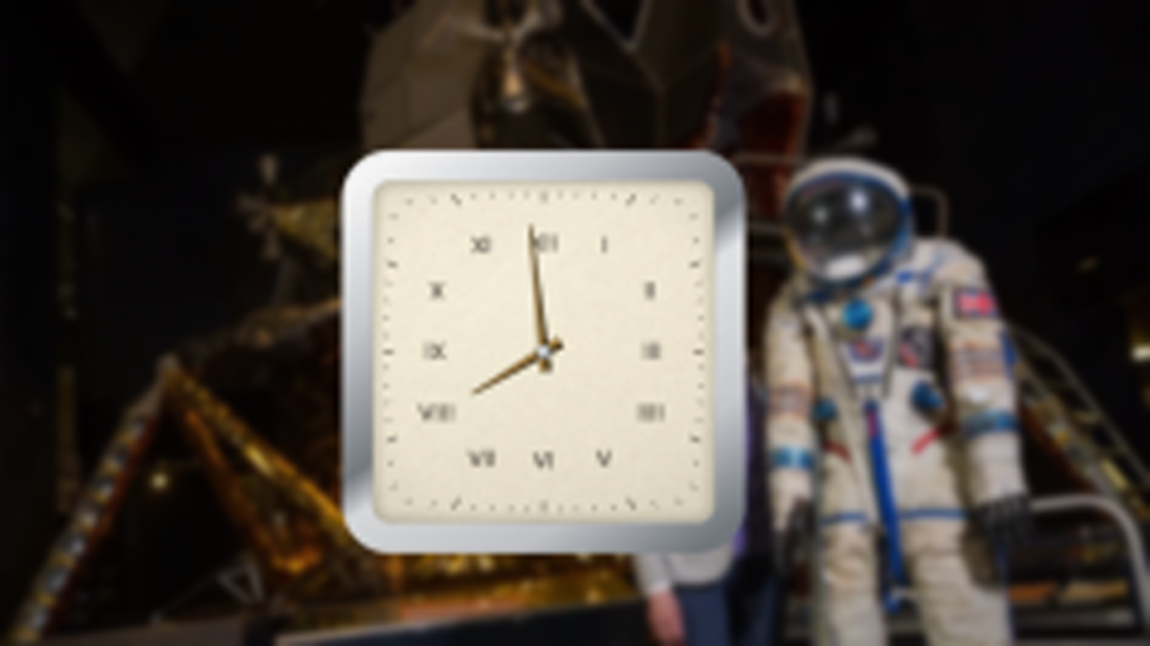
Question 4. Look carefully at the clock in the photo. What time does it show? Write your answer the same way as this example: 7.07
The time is 7.59
